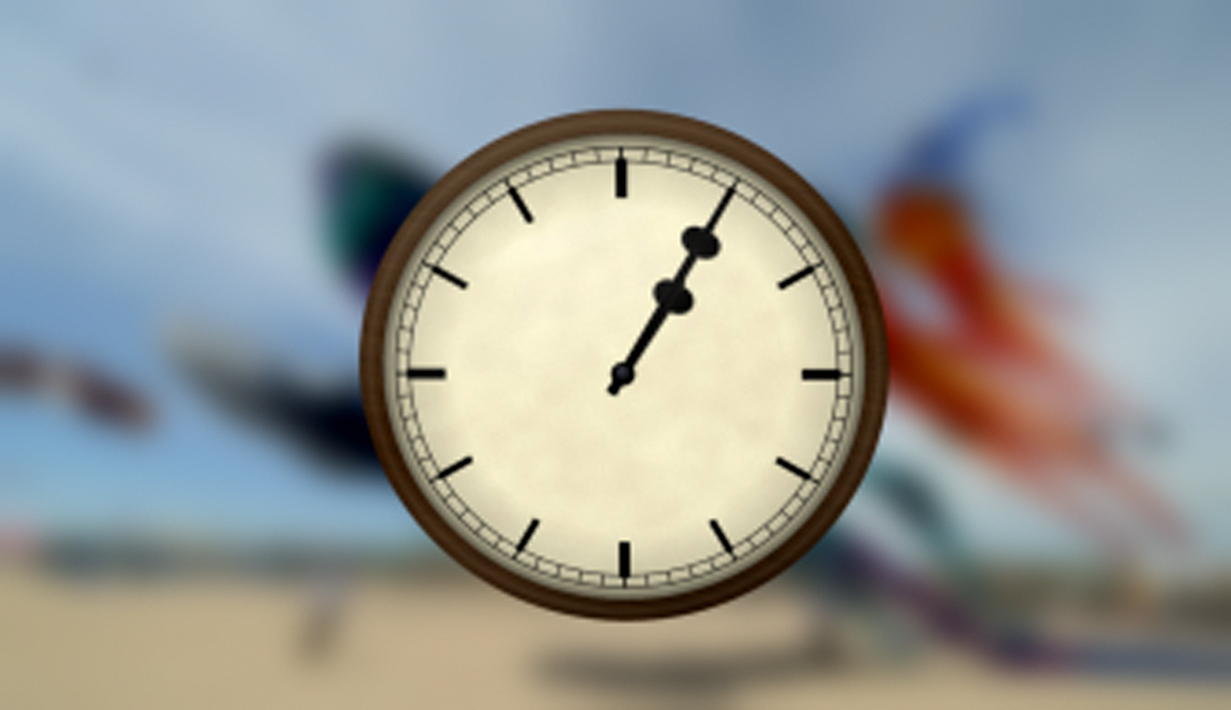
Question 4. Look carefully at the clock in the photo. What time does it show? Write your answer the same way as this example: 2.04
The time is 1.05
